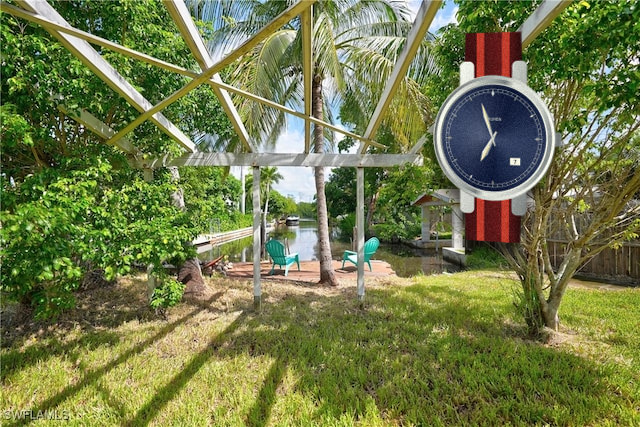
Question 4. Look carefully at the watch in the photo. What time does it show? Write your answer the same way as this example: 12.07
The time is 6.57
